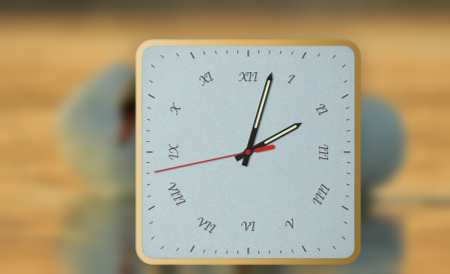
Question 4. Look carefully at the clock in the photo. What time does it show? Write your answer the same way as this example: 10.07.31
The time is 2.02.43
